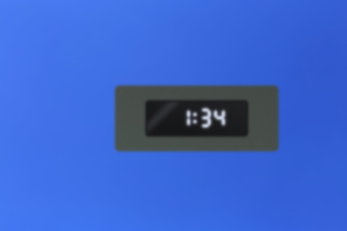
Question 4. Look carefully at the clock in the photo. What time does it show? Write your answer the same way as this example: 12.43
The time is 1.34
